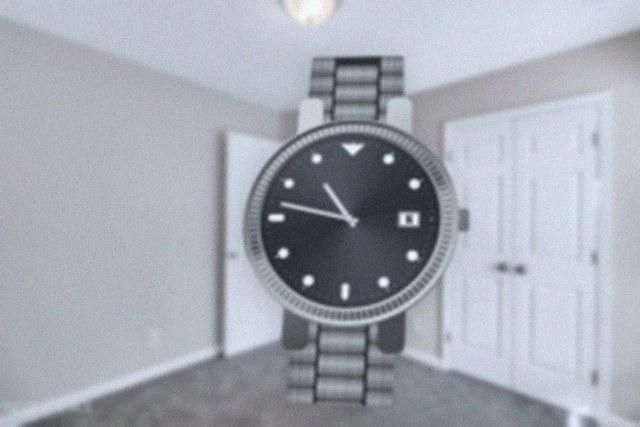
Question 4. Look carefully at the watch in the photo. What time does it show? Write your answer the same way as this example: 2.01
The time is 10.47
